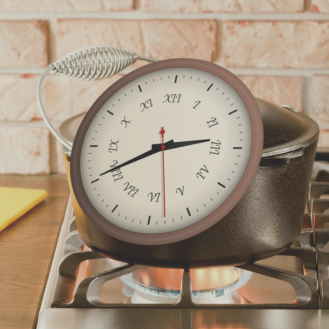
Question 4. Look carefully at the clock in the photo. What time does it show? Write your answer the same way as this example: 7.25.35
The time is 2.40.28
